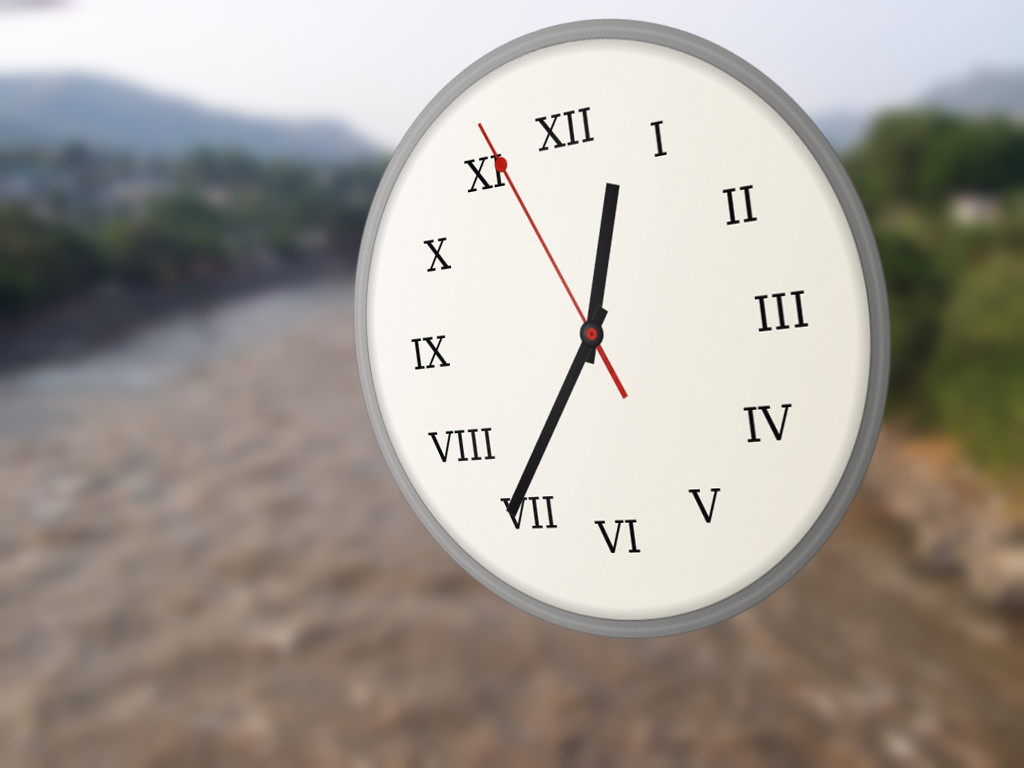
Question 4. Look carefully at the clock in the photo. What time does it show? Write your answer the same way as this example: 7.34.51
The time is 12.35.56
